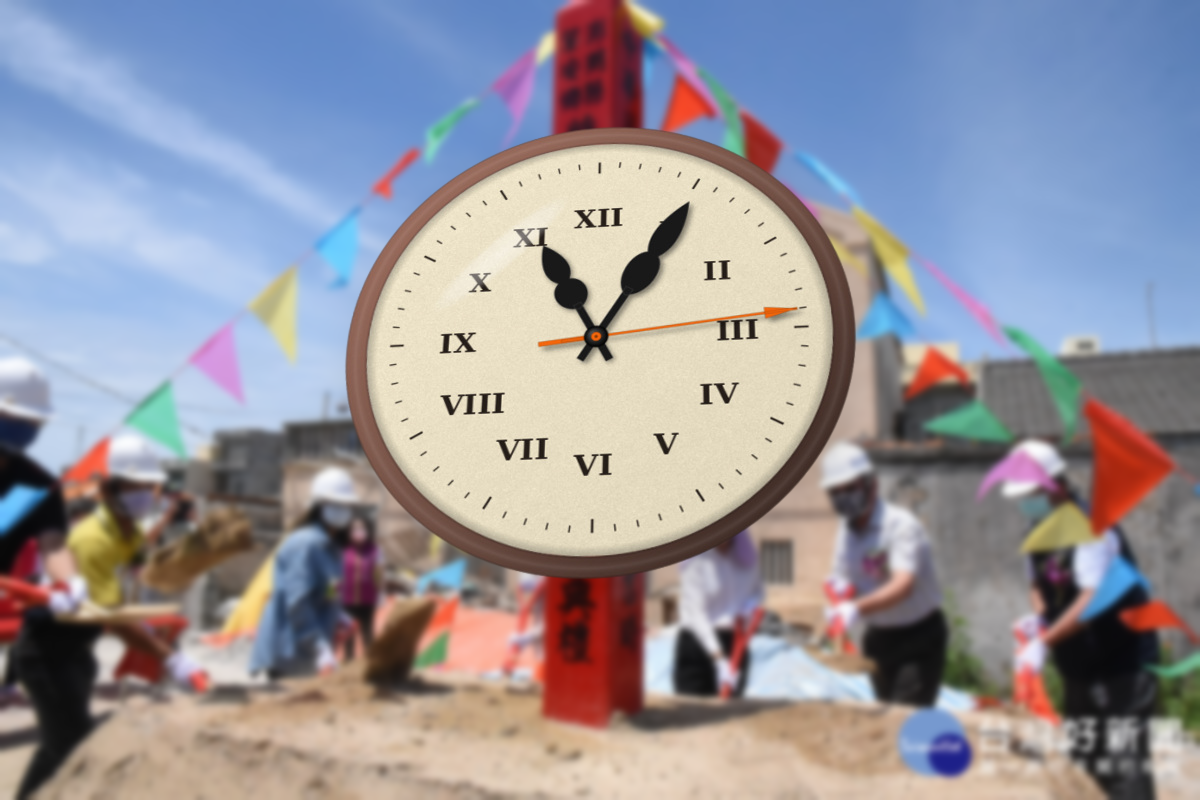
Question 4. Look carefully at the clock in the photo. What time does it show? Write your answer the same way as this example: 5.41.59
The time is 11.05.14
